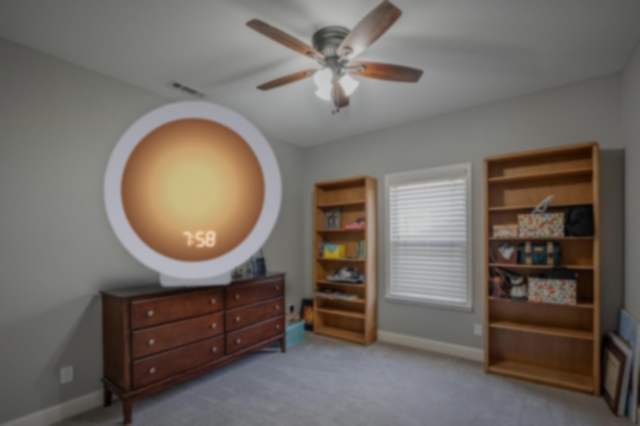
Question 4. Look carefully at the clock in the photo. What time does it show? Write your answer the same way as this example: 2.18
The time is 7.58
